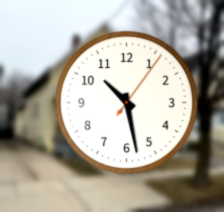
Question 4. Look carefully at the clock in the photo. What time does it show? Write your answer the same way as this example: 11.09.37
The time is 10.28.06
